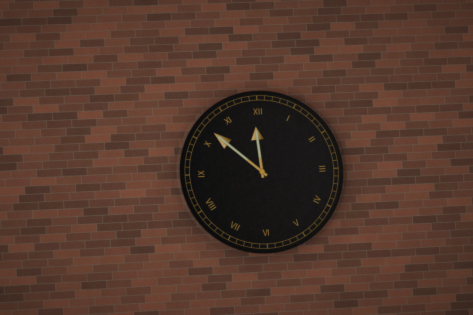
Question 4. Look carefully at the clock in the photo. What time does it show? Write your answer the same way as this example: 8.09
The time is 11.52
